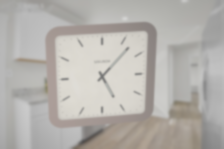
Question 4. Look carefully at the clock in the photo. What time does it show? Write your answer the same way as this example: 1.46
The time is 5.07
